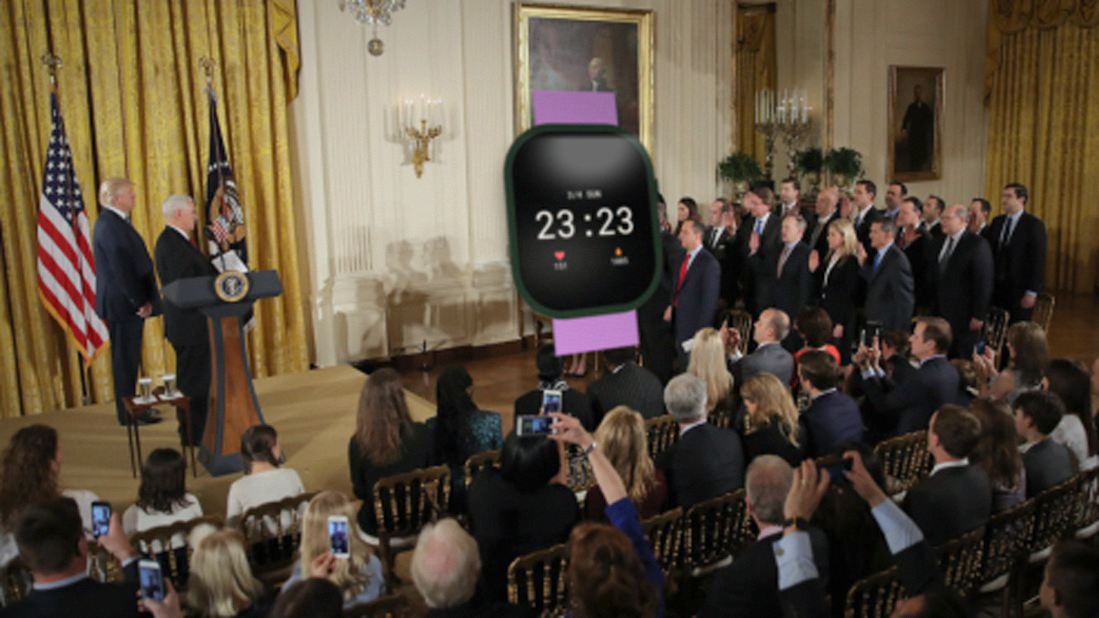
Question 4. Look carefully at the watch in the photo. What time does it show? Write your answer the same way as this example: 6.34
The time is 23.23
